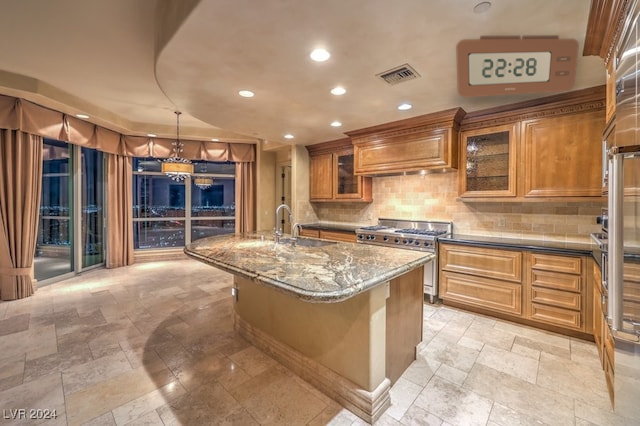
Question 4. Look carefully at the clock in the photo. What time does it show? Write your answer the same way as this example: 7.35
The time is 22.28
